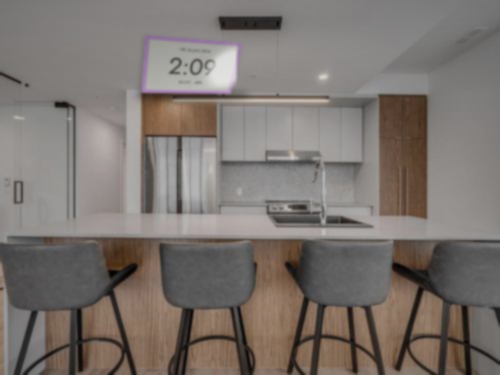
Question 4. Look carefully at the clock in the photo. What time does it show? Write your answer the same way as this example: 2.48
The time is 2.09
